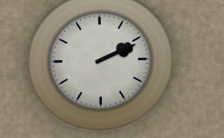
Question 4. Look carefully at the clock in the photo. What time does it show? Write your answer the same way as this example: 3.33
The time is 2.11
